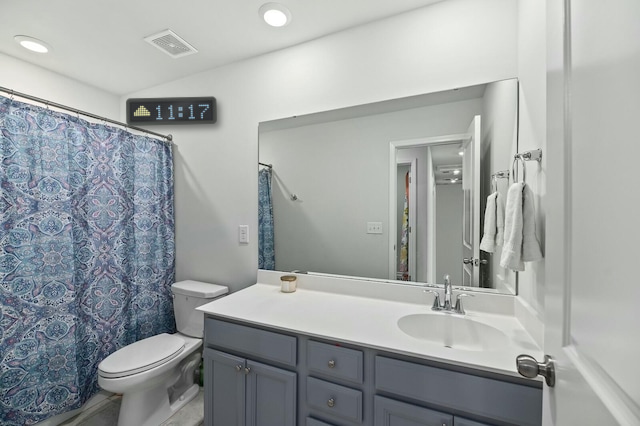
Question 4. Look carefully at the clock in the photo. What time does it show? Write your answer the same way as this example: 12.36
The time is 11.17
